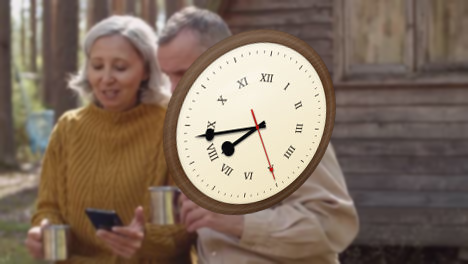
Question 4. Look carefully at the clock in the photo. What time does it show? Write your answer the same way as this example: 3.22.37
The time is 7.43.25
